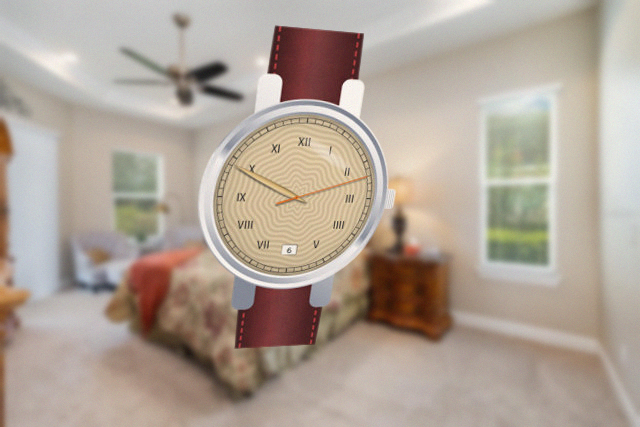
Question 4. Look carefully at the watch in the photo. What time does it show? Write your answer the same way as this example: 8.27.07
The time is 9.49.12
